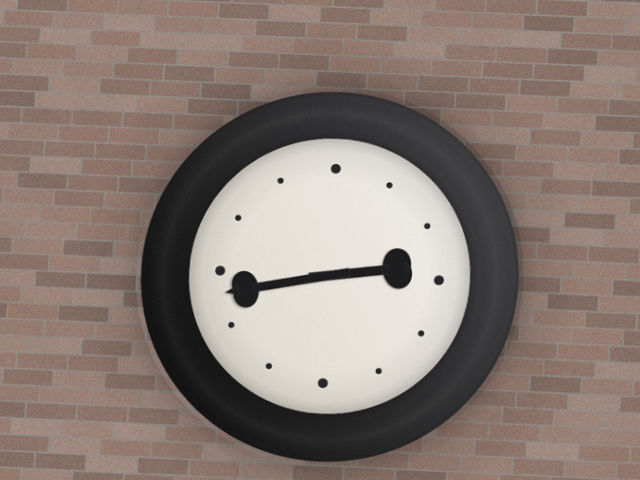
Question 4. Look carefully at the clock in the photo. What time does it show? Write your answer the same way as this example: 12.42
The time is 2.43
